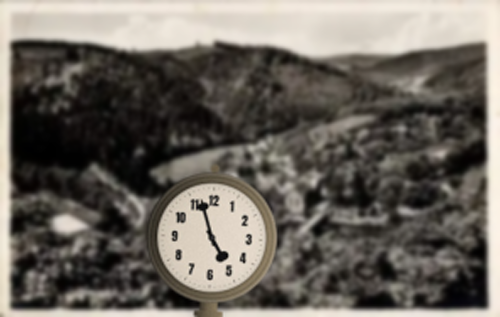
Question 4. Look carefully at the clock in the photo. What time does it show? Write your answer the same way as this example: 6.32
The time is 4.57
